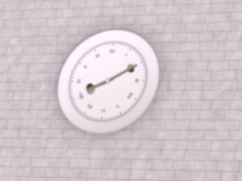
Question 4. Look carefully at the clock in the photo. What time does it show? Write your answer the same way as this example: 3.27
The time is 8.10
